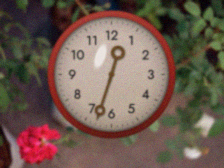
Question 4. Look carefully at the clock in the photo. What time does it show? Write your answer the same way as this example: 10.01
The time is 12.33
